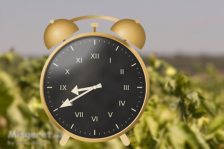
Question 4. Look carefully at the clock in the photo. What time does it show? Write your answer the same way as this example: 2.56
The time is 8.40
